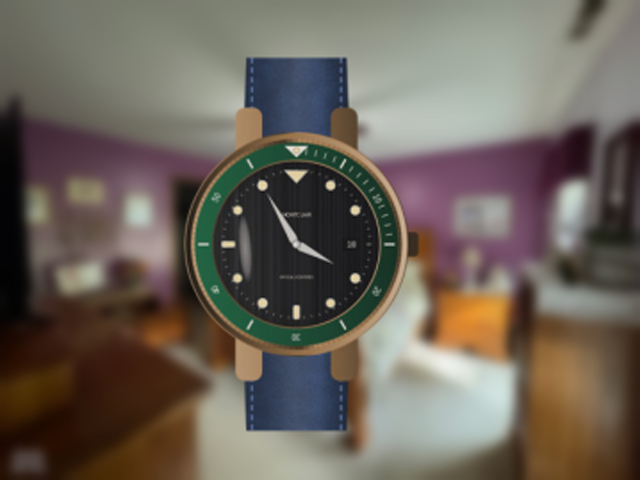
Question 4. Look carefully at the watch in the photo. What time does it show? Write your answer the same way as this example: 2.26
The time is 3.55
